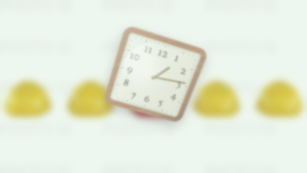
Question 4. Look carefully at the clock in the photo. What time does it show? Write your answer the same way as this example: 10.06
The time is 1.14
